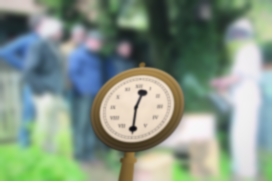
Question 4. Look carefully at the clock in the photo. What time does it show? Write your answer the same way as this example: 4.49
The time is 12.30
